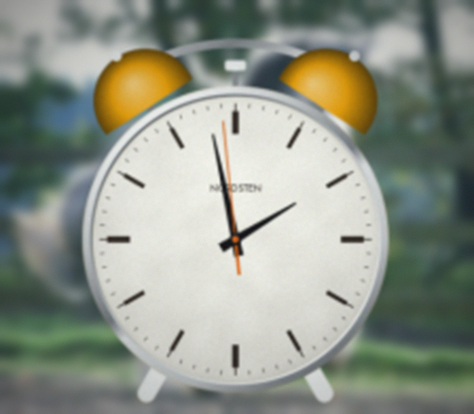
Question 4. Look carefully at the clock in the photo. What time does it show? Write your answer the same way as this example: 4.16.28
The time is 1.57.59
